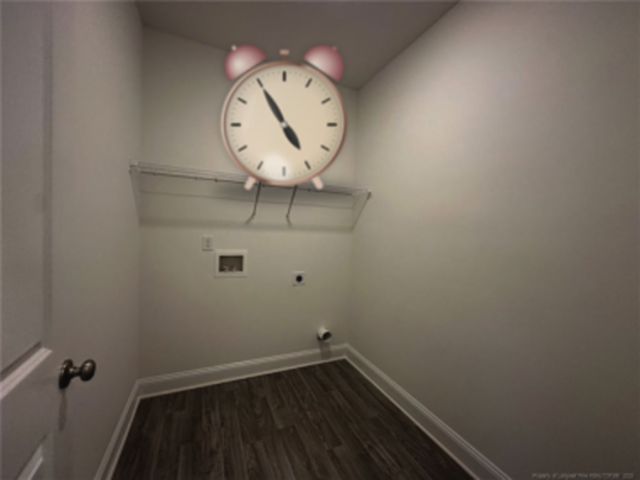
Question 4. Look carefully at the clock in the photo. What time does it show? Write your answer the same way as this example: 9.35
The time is 4.55
